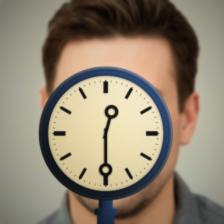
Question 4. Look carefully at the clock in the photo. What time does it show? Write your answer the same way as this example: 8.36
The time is 12.30
